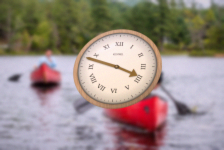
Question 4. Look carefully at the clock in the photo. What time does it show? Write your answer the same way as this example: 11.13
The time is 3.48
